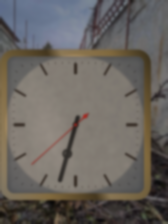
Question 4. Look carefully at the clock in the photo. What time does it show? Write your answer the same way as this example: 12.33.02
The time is 6.32.38
